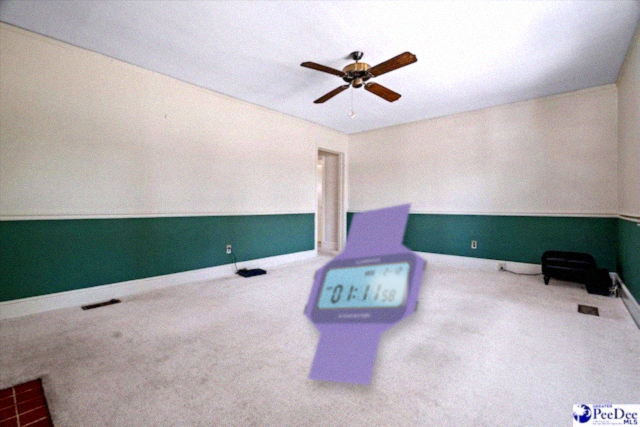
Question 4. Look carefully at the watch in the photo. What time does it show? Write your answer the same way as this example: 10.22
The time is 1.11
